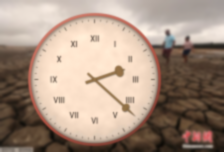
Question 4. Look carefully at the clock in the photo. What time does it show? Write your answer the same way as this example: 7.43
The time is 2.22
